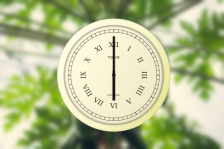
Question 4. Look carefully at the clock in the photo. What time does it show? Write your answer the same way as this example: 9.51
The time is 6.00
